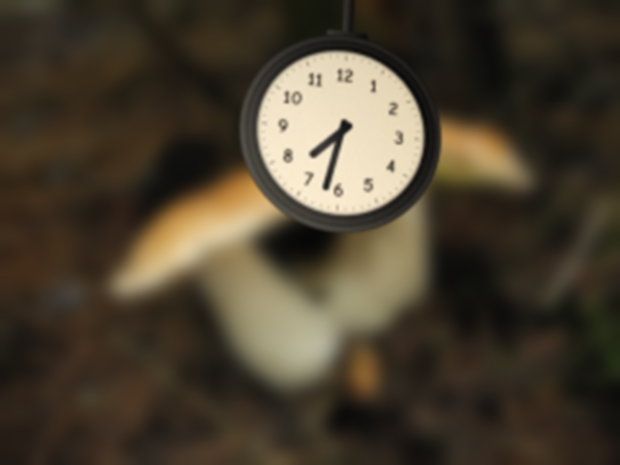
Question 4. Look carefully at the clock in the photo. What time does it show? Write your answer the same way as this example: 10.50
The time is 7.32
